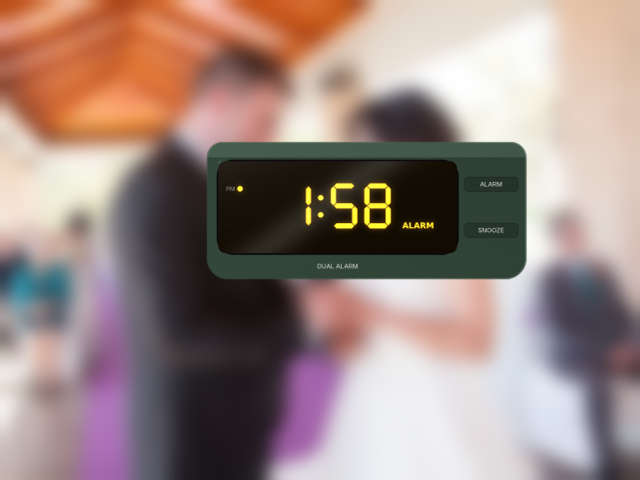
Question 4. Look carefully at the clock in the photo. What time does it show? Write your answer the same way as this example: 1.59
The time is 1.58
